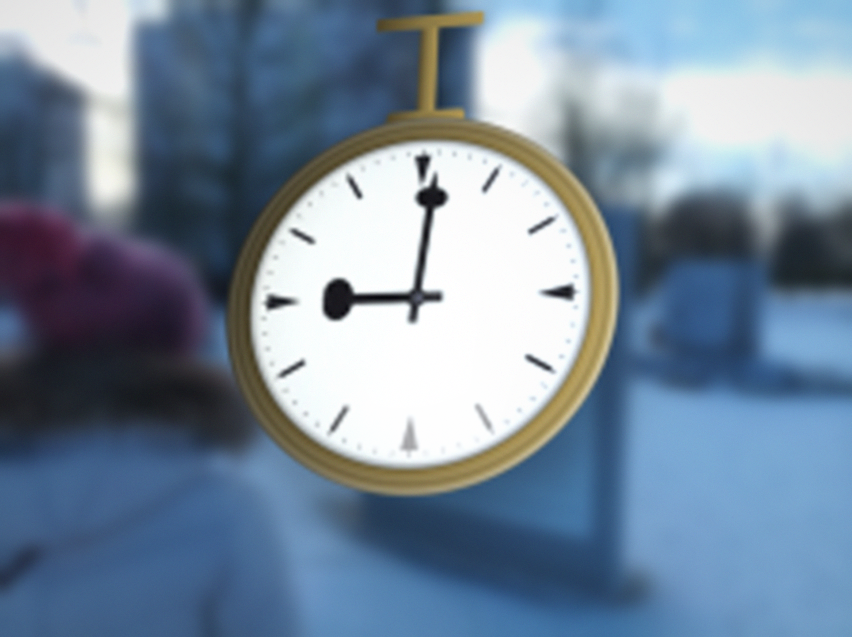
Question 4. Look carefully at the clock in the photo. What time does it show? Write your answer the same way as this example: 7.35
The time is 9.01
